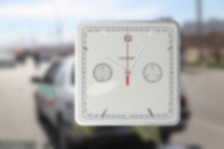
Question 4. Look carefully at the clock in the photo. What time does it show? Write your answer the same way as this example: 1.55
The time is 10.05
